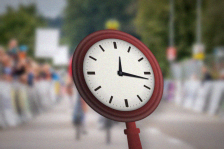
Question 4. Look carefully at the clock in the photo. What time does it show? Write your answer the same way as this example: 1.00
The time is 12.17
